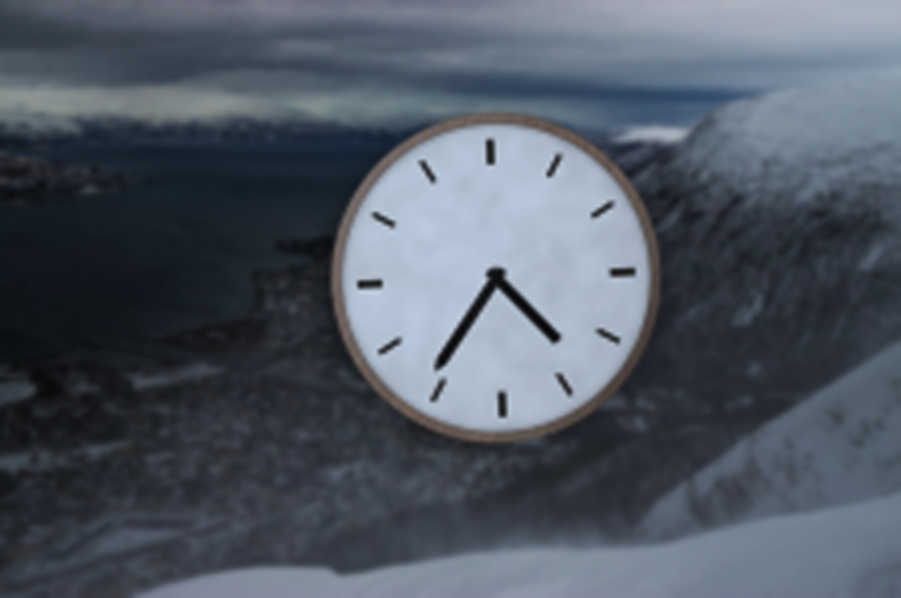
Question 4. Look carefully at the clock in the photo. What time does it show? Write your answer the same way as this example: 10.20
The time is 4.36
